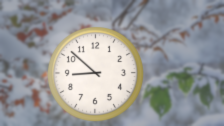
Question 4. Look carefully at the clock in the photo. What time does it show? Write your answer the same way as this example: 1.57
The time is 8.52
